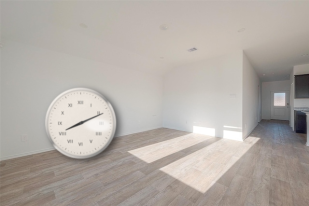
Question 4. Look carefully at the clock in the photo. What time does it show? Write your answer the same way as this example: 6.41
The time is 8.11
